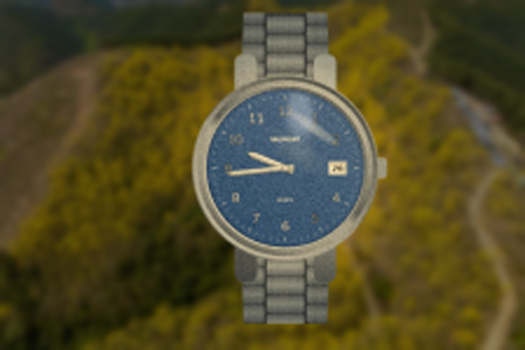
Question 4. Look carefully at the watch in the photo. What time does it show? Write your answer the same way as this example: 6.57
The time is 9.44
